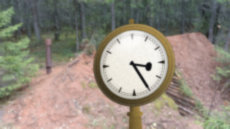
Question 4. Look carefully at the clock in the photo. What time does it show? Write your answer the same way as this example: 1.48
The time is 3.25
